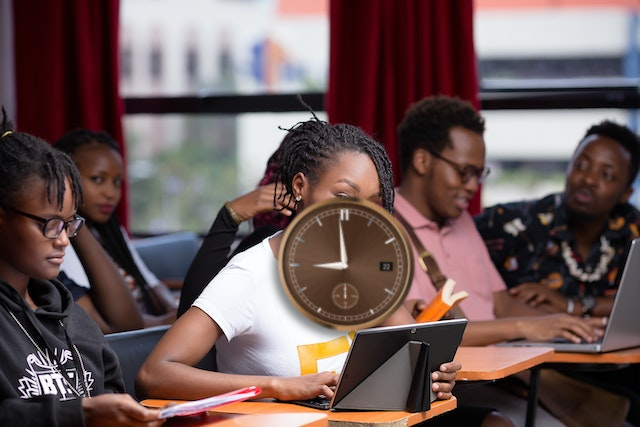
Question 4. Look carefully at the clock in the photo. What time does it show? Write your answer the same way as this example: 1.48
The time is 8.59
